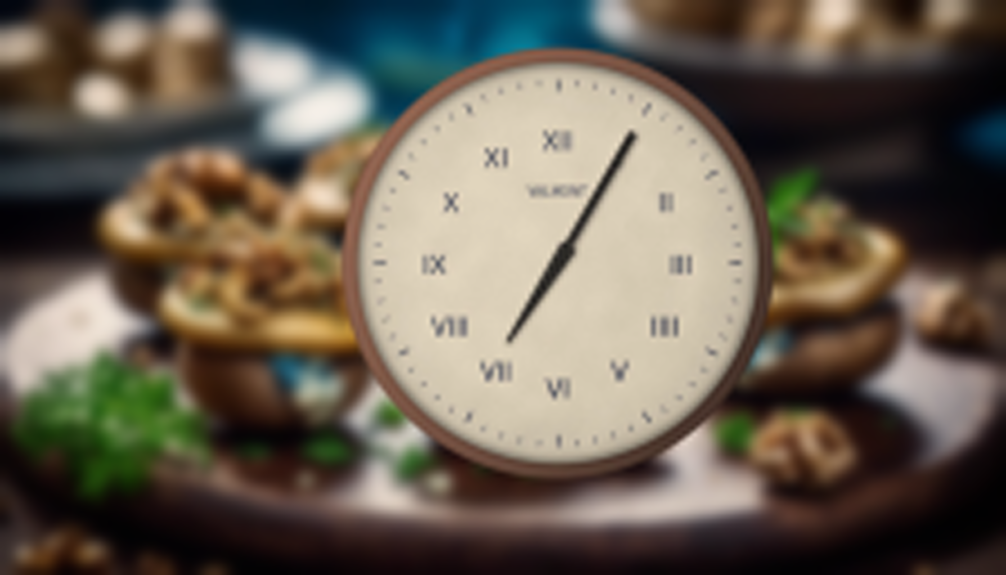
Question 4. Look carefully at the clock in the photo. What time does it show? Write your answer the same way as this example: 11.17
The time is 7.05
